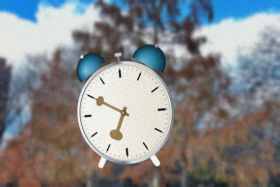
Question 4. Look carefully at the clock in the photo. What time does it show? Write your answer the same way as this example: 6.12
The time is 6.50
